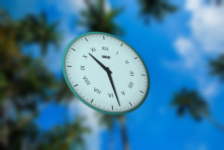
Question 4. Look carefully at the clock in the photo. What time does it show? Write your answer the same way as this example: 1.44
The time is 10.28
